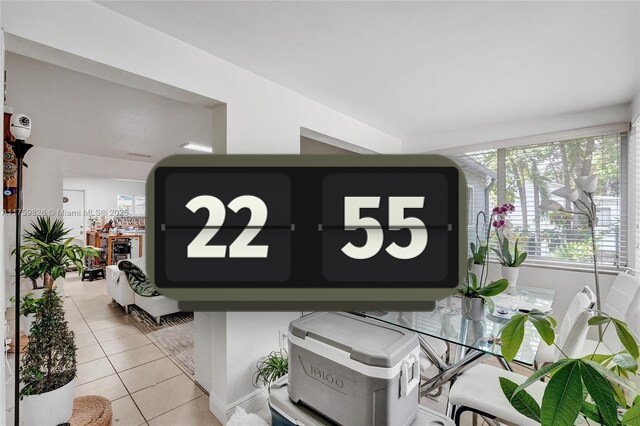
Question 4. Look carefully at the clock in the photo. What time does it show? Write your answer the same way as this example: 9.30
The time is 22.55
